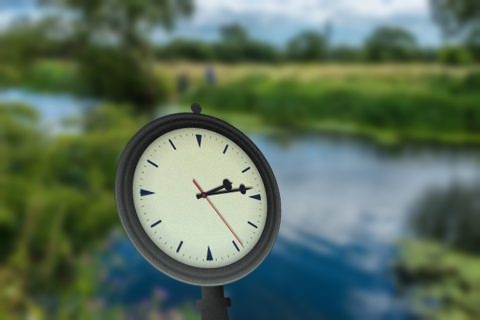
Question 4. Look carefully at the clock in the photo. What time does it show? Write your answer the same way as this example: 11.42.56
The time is 2.13.24
